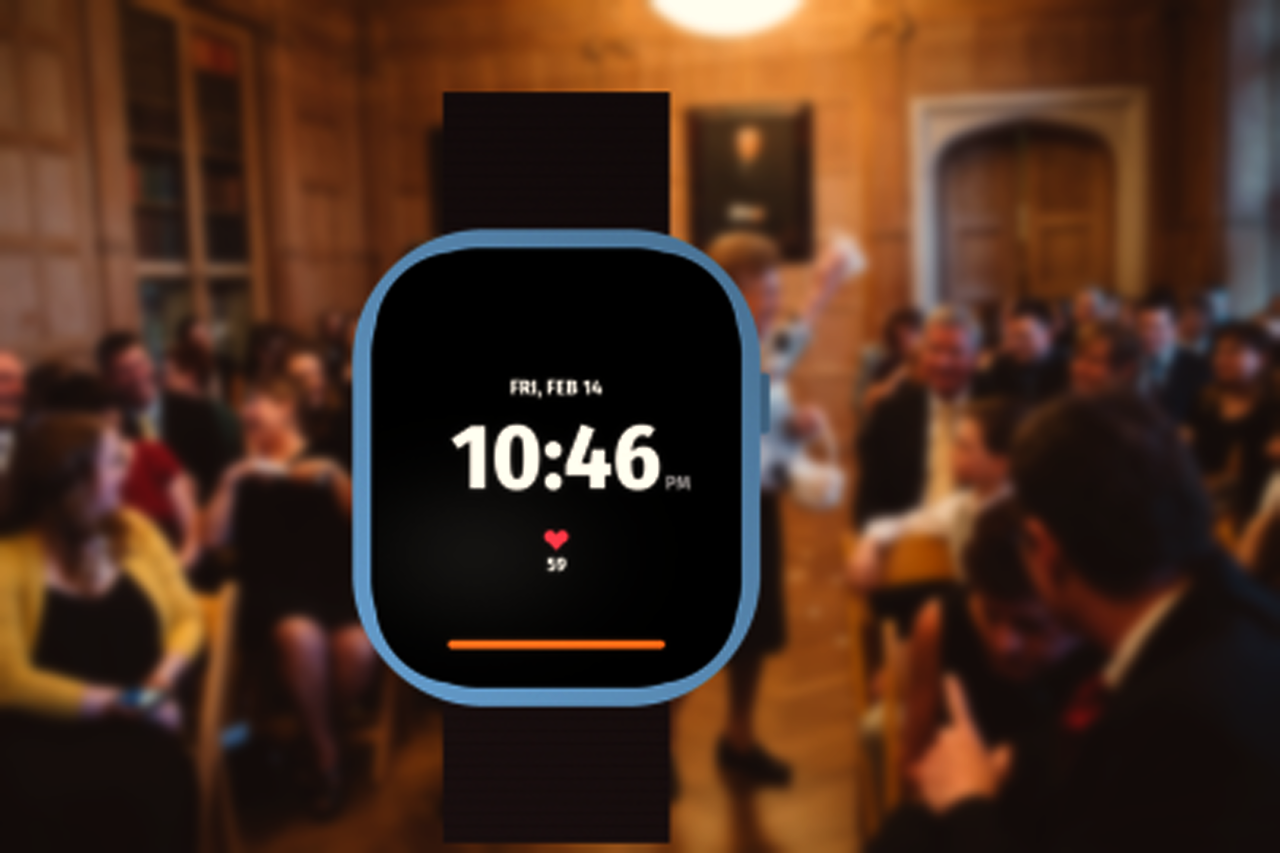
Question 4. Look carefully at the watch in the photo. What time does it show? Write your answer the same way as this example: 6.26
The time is 10.46
